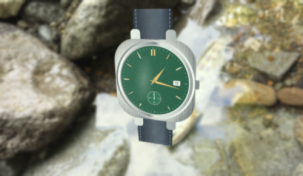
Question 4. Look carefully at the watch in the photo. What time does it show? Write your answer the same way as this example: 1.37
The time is 1.17
